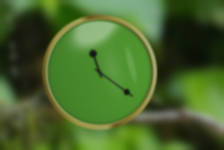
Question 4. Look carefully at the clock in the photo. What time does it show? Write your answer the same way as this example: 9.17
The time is 11.21
